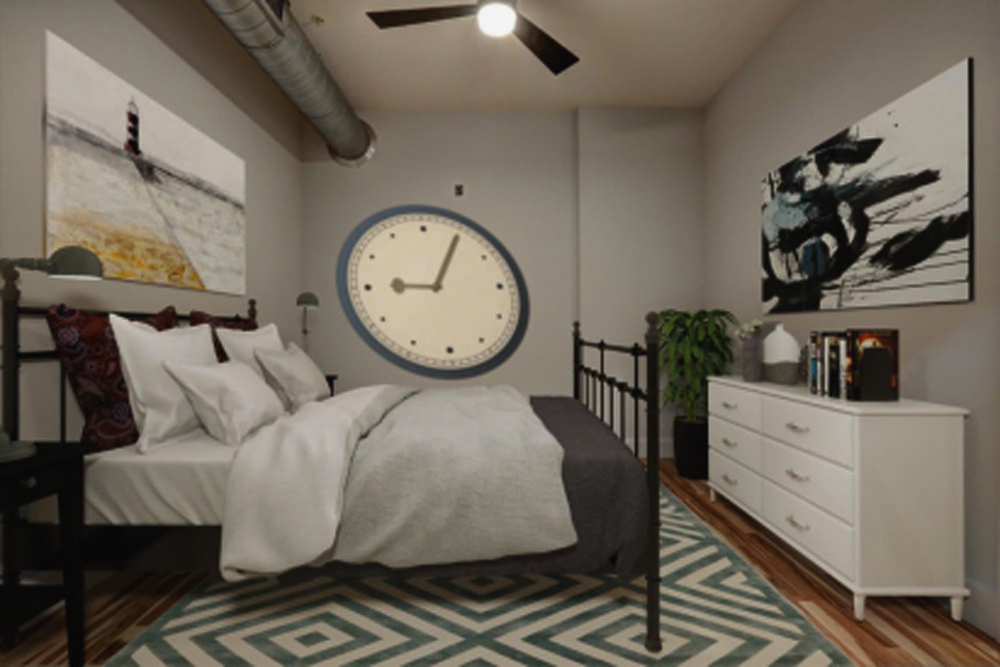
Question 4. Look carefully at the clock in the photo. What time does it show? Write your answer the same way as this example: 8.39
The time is 9.05
